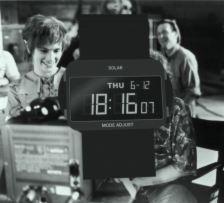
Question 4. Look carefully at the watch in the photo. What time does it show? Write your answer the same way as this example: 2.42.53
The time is 18.16.07
